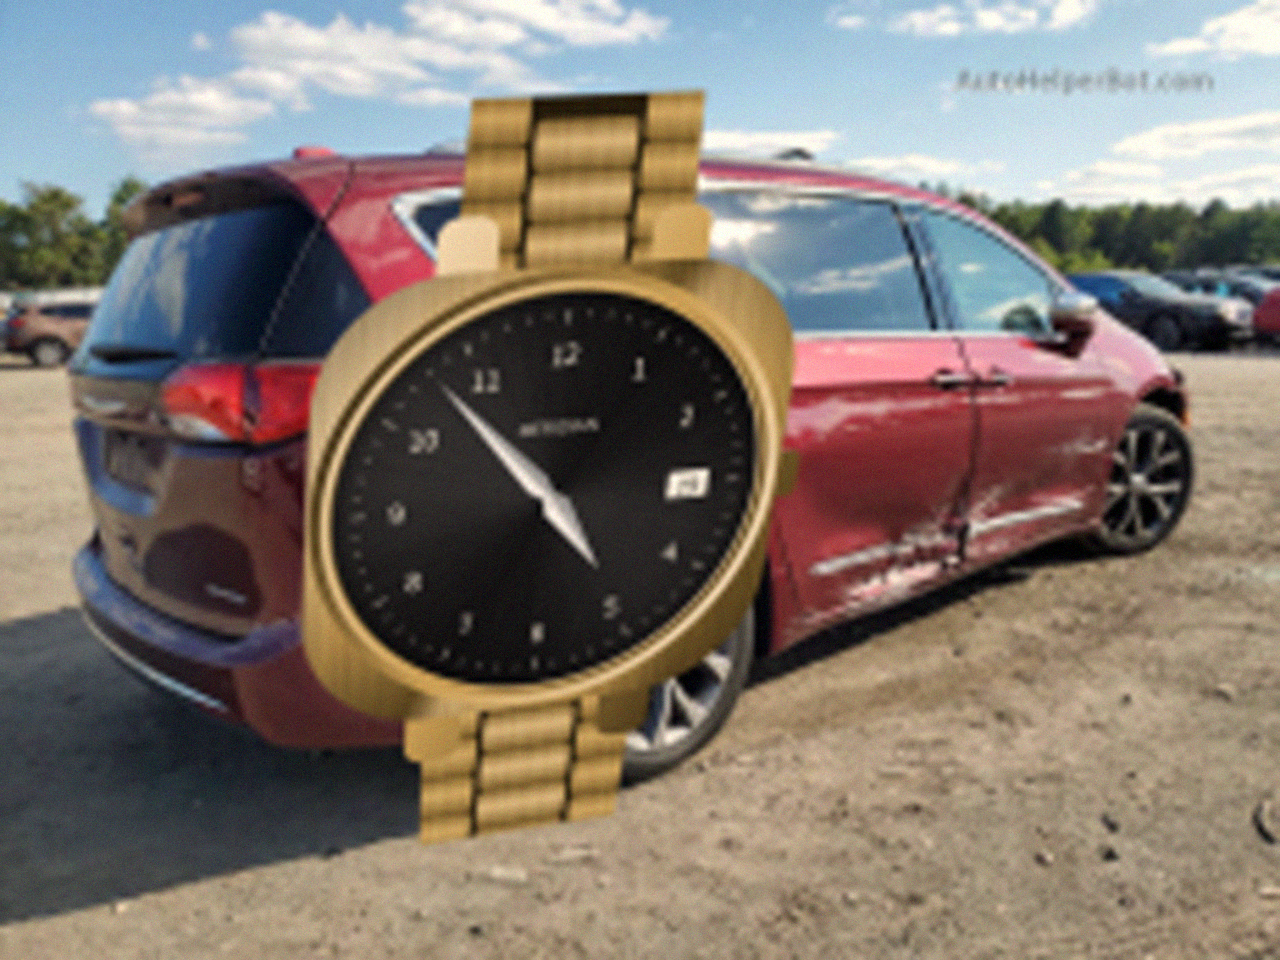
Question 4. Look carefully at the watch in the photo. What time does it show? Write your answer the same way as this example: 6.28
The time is 4.53
